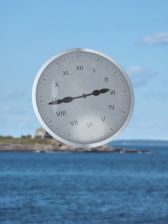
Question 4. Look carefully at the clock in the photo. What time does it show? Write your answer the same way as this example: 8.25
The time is 2.44
